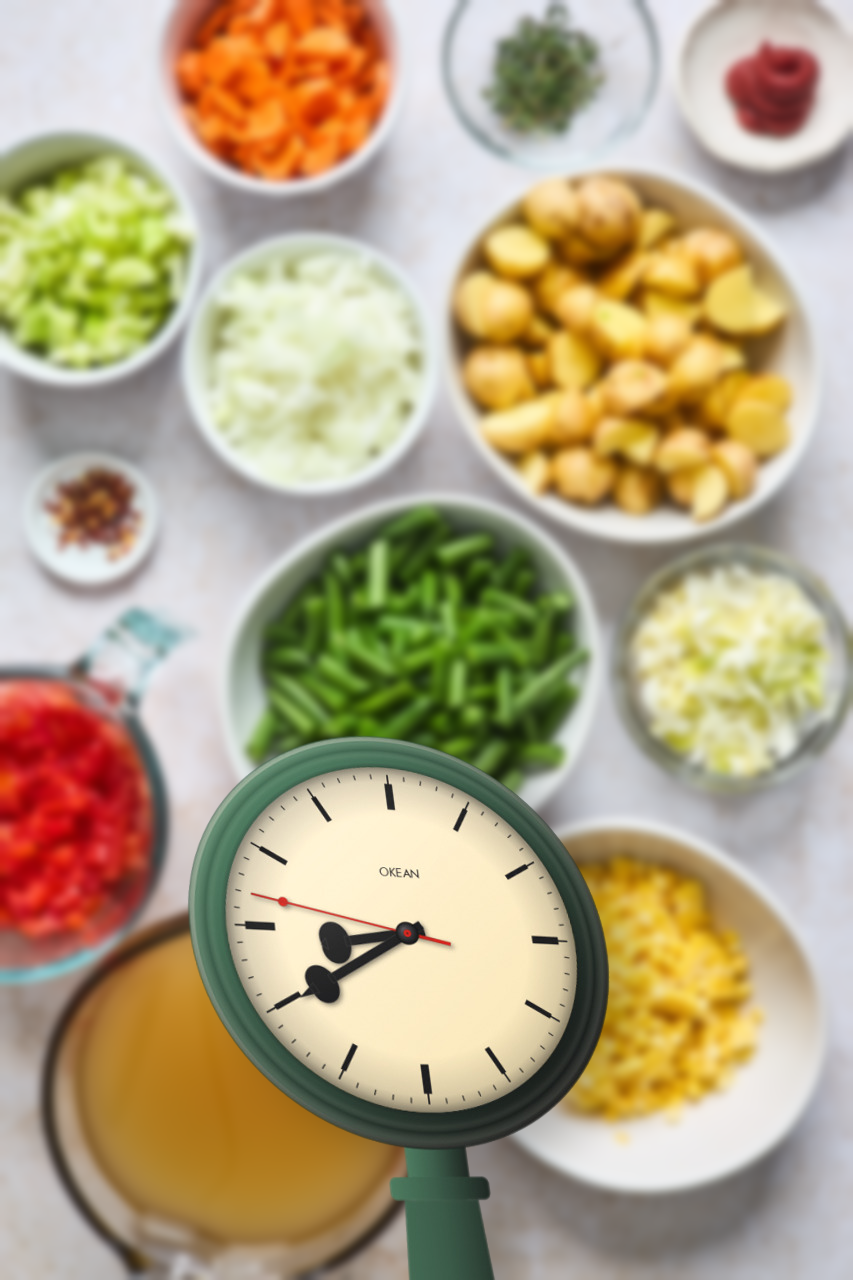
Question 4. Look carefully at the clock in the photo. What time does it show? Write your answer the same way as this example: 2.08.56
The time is 8.39.47
